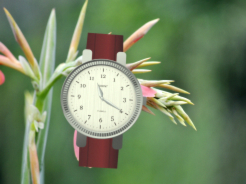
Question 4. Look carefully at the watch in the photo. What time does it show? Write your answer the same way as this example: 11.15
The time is 11.20
